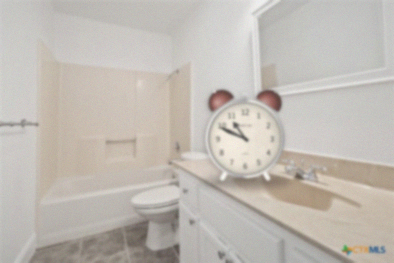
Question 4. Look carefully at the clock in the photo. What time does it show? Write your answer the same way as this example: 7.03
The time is 10.49
